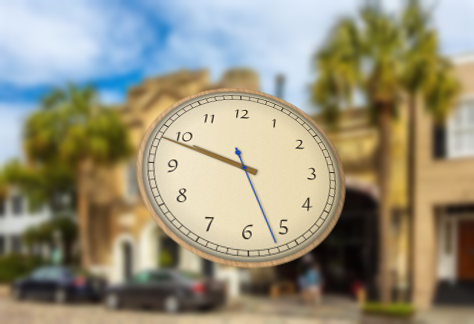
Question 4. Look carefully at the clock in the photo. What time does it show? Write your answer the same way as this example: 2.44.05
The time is 9.48.27
